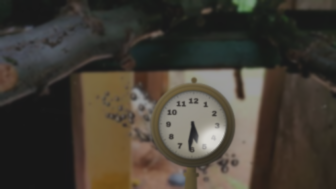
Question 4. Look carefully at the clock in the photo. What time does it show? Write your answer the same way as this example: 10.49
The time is 5.31
